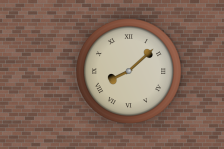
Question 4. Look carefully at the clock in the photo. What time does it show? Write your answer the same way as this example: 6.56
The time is 8.08
